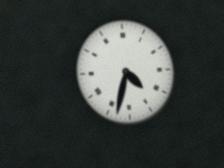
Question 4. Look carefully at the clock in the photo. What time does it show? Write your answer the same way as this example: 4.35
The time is 4.33
